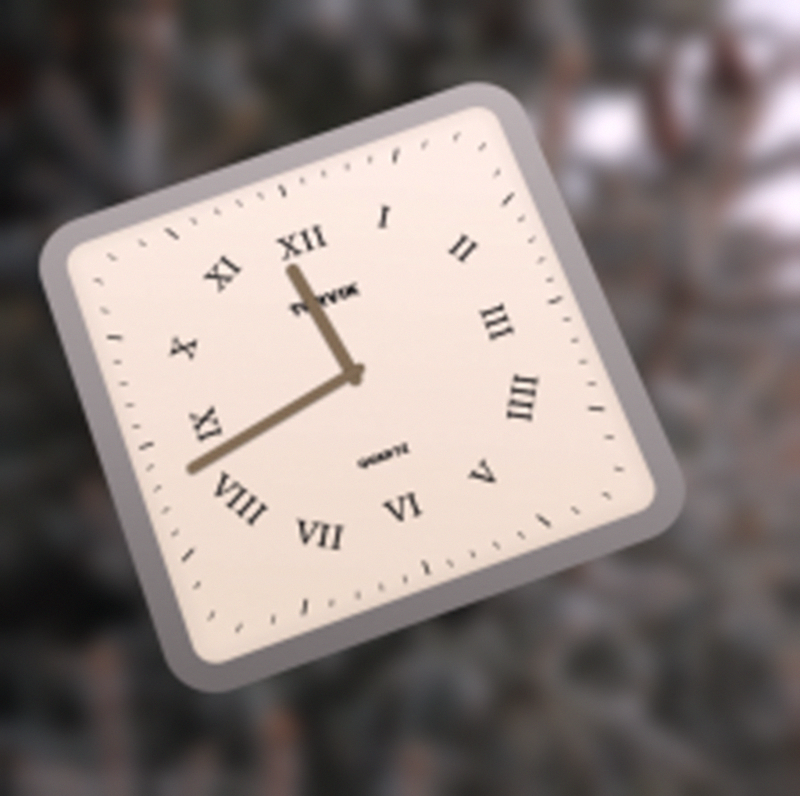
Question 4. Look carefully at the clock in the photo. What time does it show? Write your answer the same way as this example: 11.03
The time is 11.43
